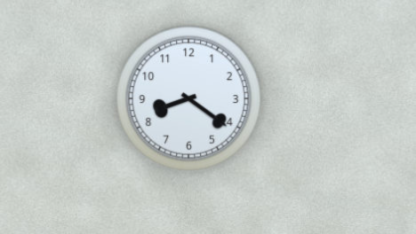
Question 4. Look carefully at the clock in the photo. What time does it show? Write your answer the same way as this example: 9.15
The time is 8.21
